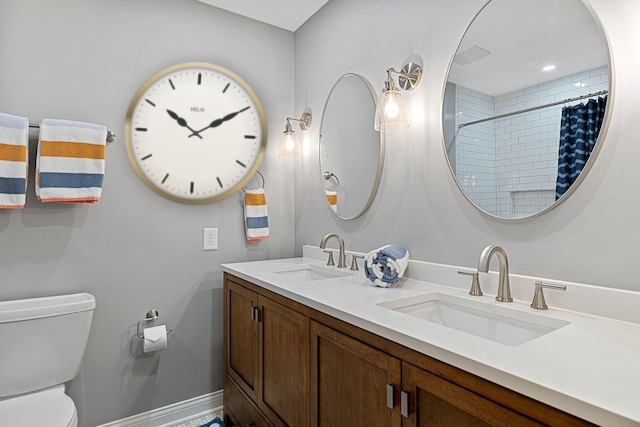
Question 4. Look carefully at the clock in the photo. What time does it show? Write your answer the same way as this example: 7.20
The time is 10.10
